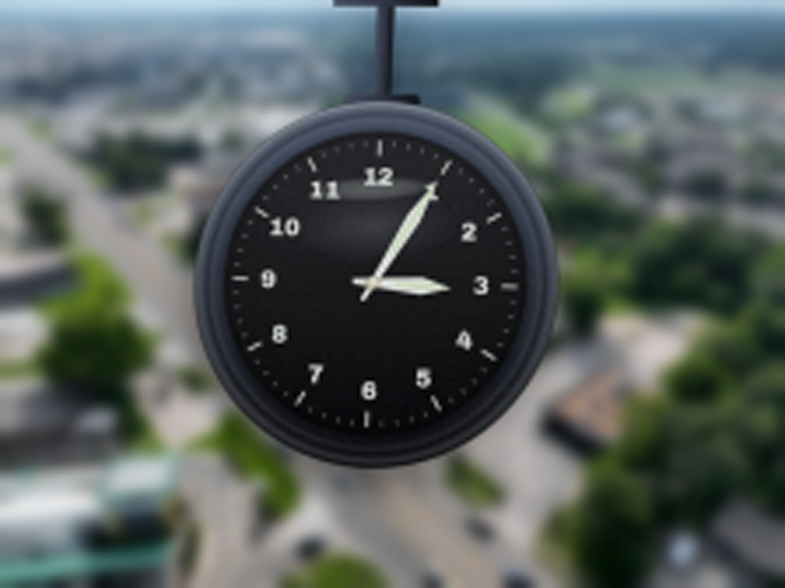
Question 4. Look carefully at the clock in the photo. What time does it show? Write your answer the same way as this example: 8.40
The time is 3.05
